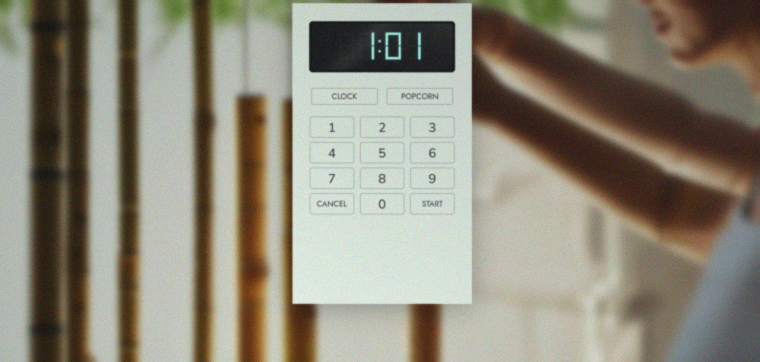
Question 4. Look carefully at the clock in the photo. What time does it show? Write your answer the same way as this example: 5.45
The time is 1.01
